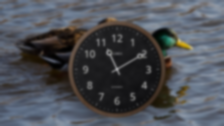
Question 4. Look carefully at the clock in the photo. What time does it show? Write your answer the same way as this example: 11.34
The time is 11.10
